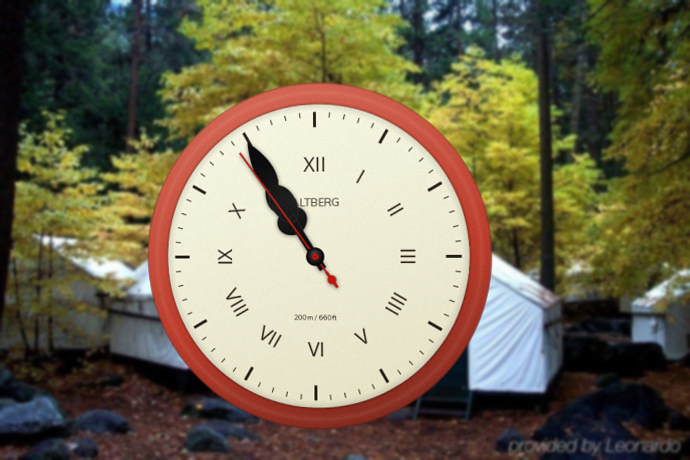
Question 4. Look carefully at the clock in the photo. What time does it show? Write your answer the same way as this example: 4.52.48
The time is 10.54.54
